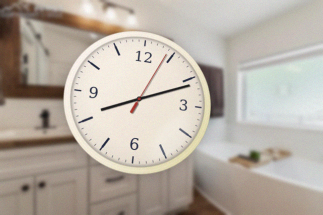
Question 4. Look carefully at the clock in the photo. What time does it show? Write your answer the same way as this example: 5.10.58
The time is 8.11.04
